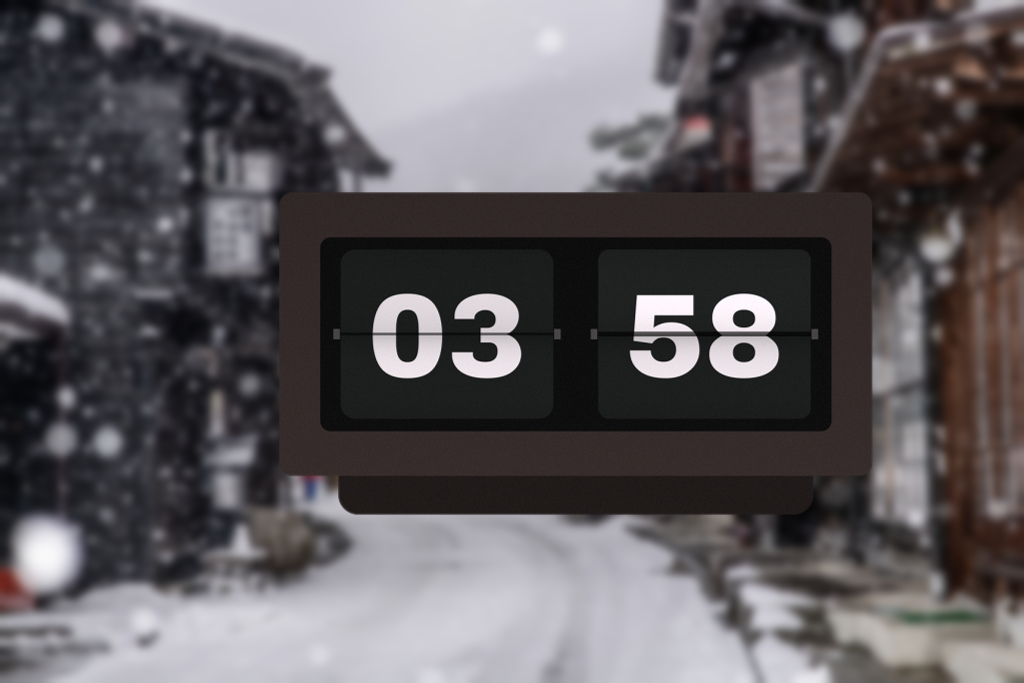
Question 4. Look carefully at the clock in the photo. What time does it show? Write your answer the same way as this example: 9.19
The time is 3.58
